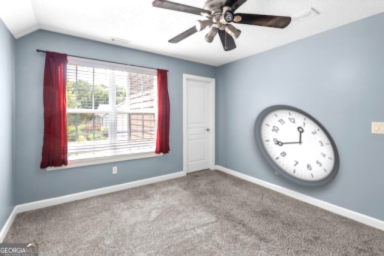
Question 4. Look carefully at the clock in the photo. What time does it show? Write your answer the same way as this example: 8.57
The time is 12.44
